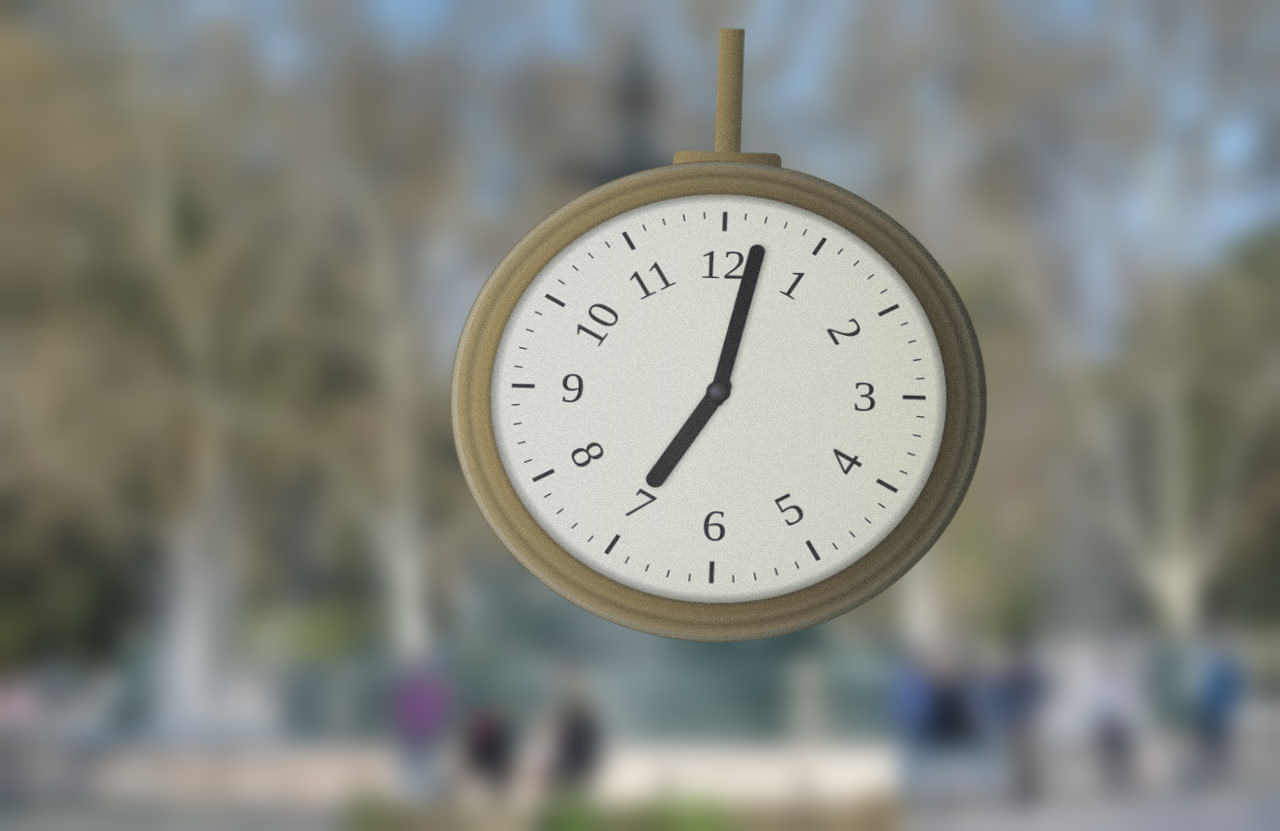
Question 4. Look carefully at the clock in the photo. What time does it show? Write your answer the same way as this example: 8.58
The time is 7.02
